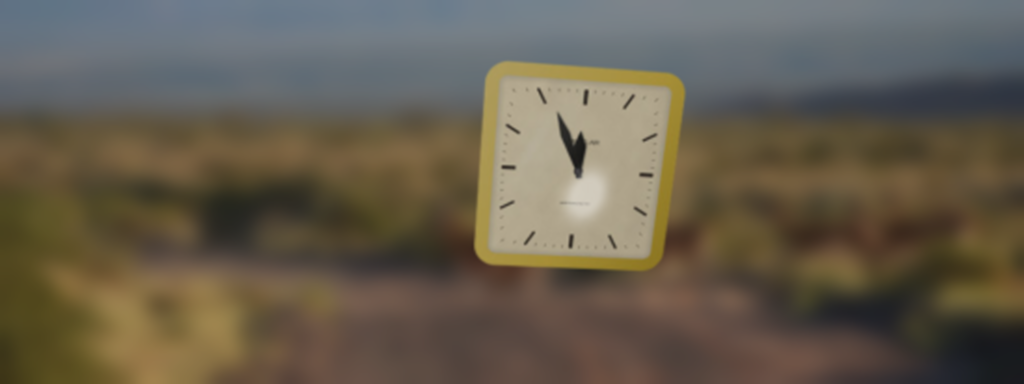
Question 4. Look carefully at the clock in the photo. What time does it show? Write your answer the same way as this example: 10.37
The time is 11.56
